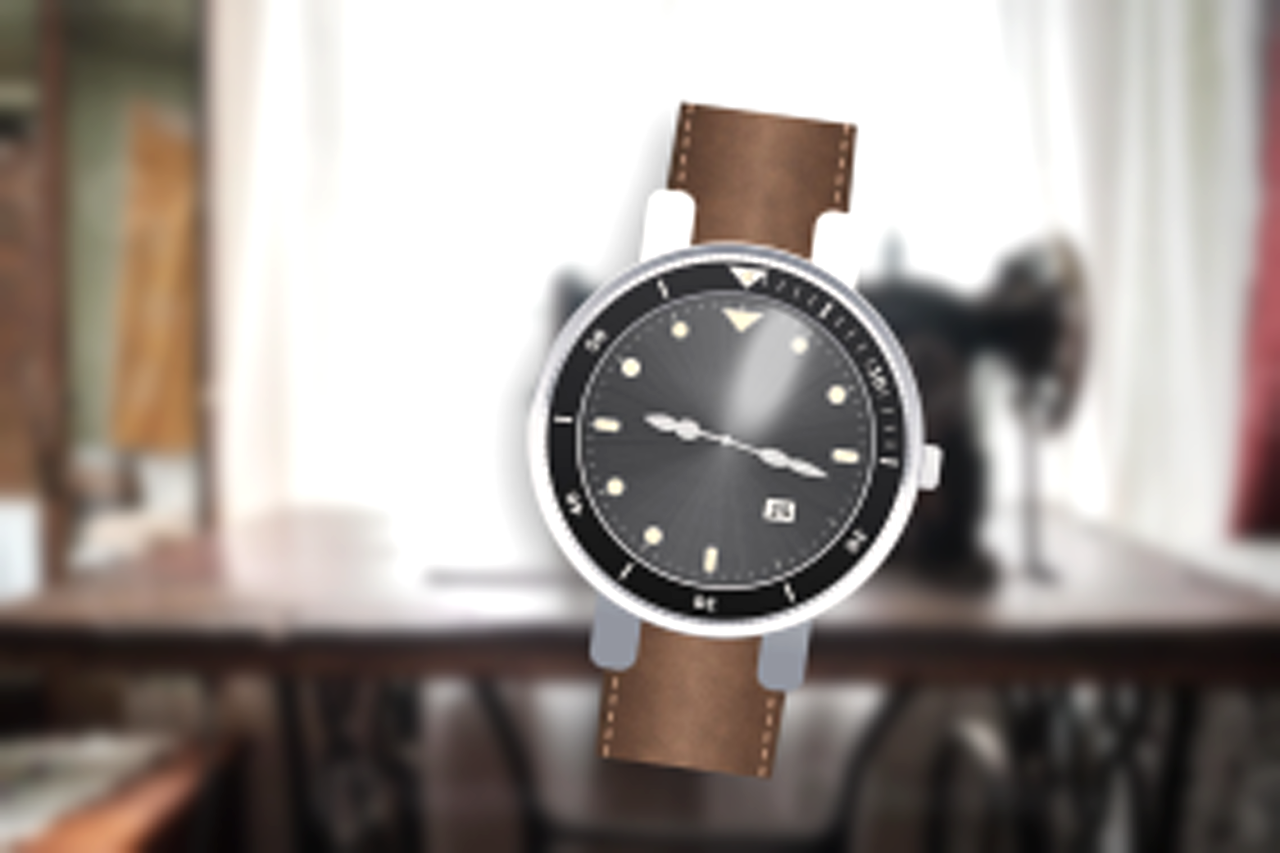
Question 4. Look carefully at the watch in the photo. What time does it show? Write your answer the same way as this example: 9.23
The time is 9.17
